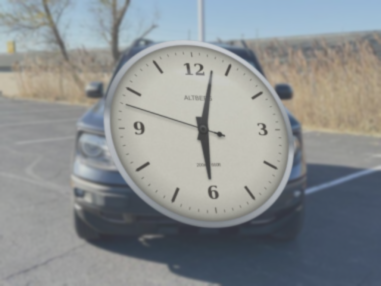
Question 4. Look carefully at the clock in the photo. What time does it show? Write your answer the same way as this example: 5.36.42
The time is 6.02.48
